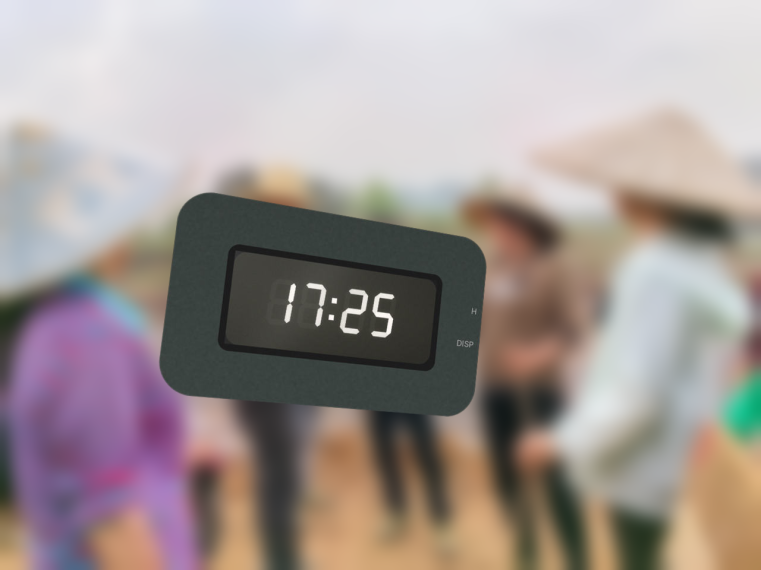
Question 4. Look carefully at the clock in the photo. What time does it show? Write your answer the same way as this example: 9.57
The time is 17.25
